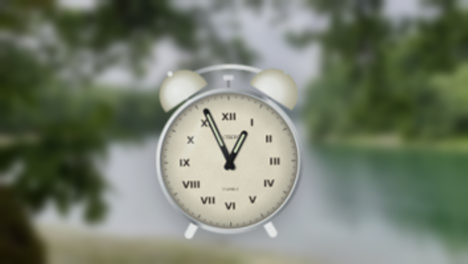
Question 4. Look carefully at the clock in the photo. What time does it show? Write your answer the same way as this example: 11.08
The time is 12.56
